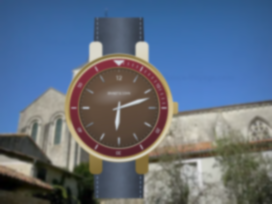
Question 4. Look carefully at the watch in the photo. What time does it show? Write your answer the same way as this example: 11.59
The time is 6.12
